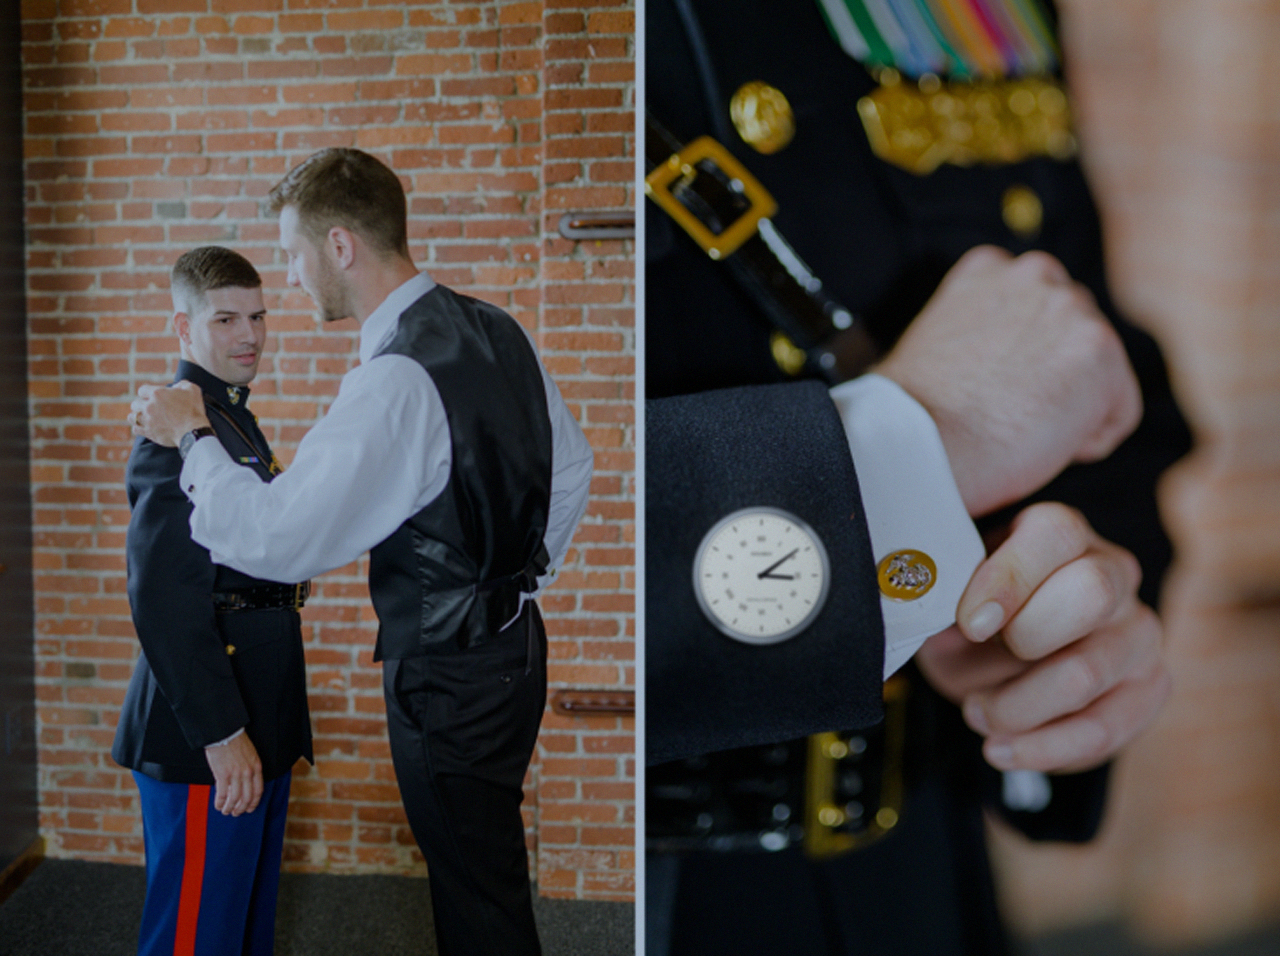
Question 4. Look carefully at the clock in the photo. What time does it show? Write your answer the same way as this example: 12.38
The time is 3.09
